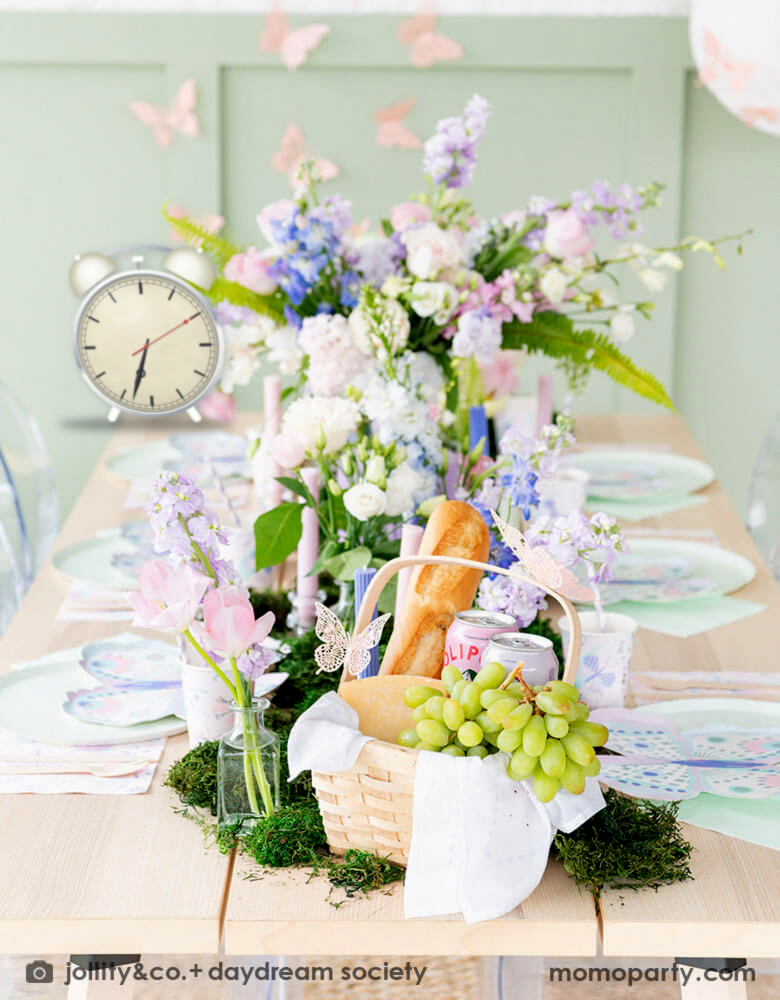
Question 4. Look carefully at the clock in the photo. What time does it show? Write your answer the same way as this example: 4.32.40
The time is 6.33.10
